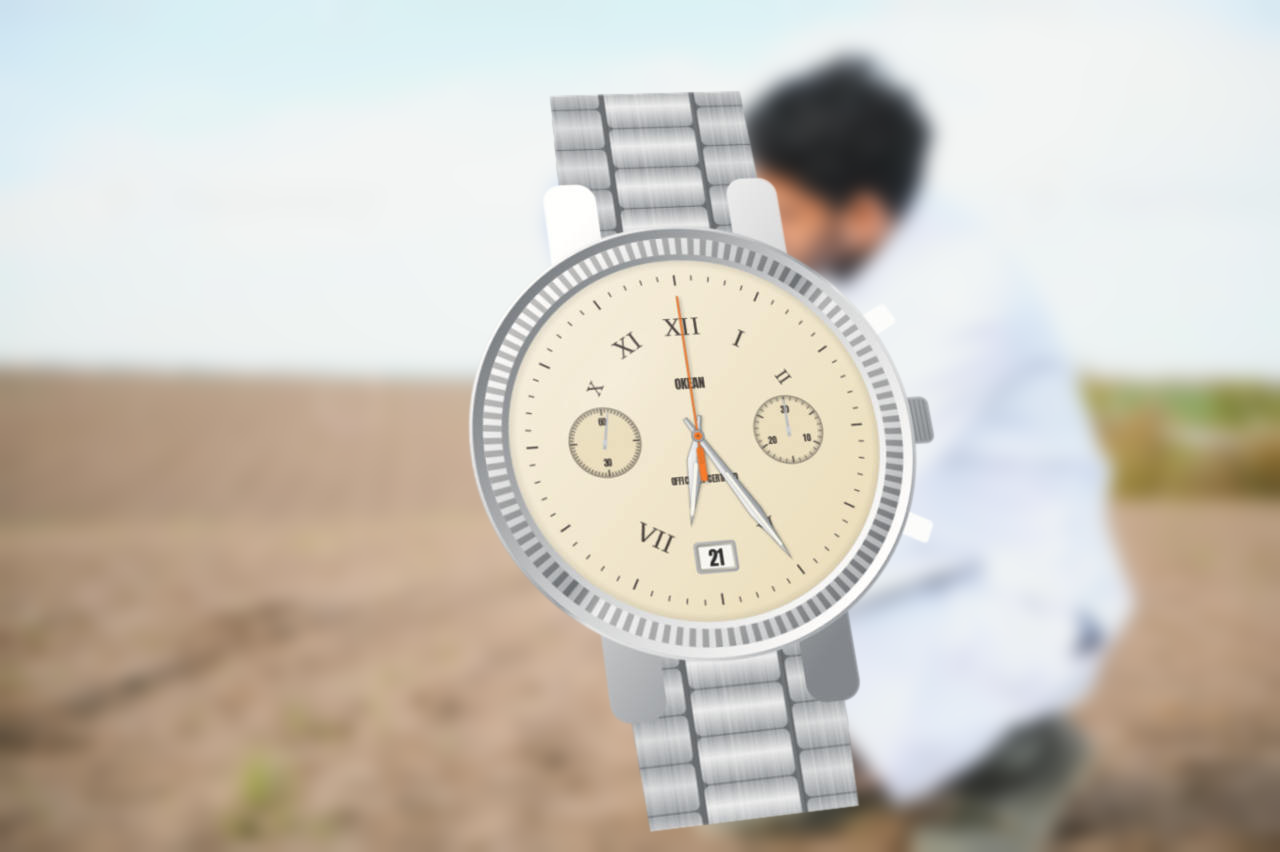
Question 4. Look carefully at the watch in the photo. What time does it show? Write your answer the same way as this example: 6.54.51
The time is 6.25.02
